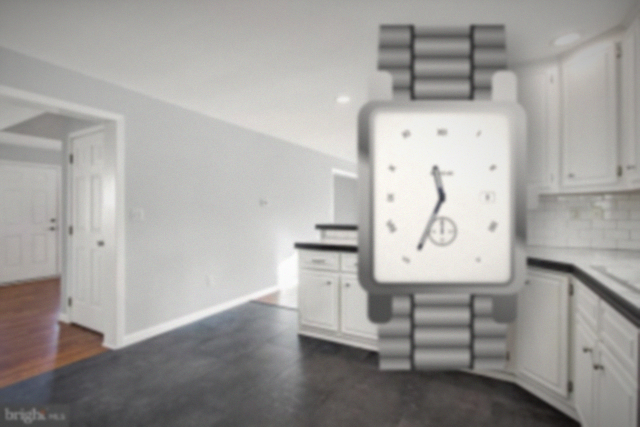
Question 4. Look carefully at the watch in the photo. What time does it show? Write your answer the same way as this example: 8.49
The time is 11.34
